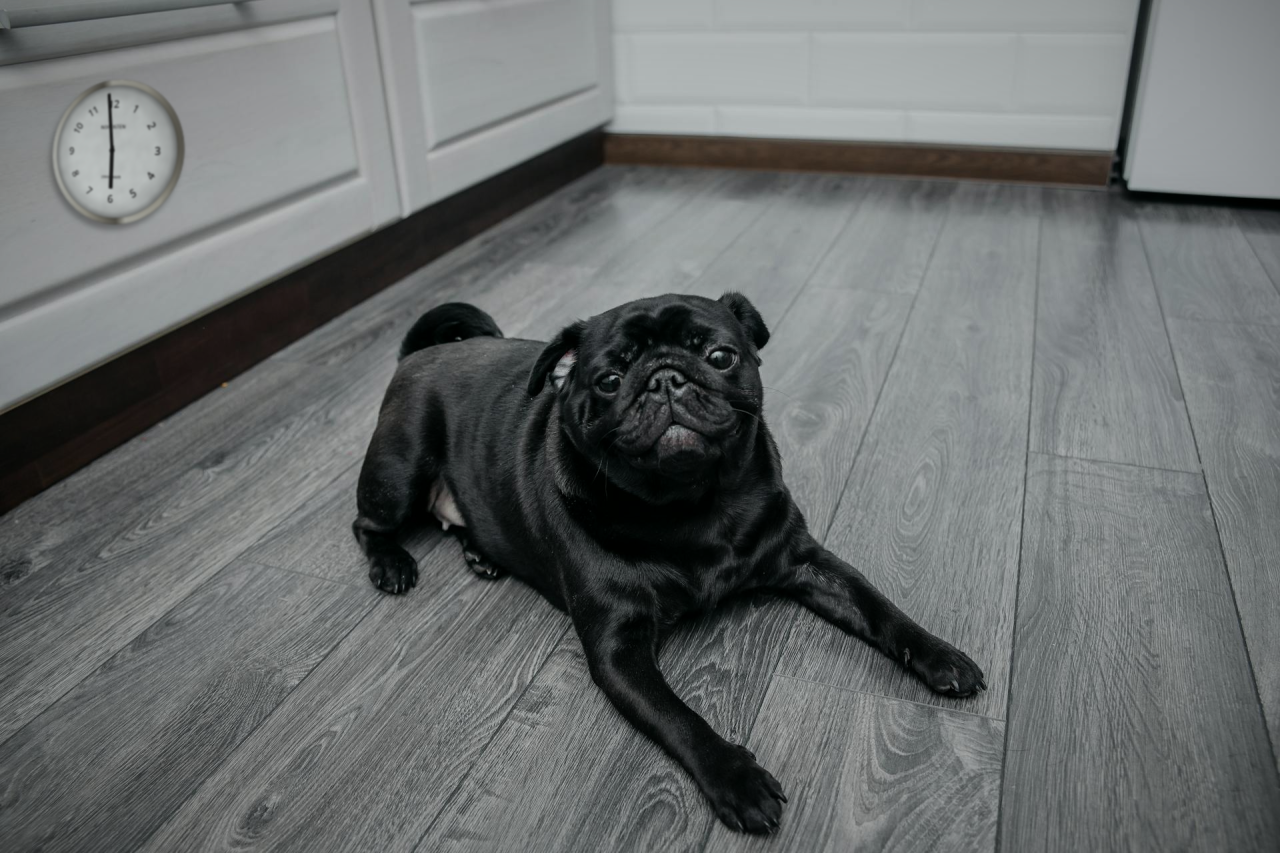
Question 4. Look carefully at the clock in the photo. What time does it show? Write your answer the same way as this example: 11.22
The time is 5.59
